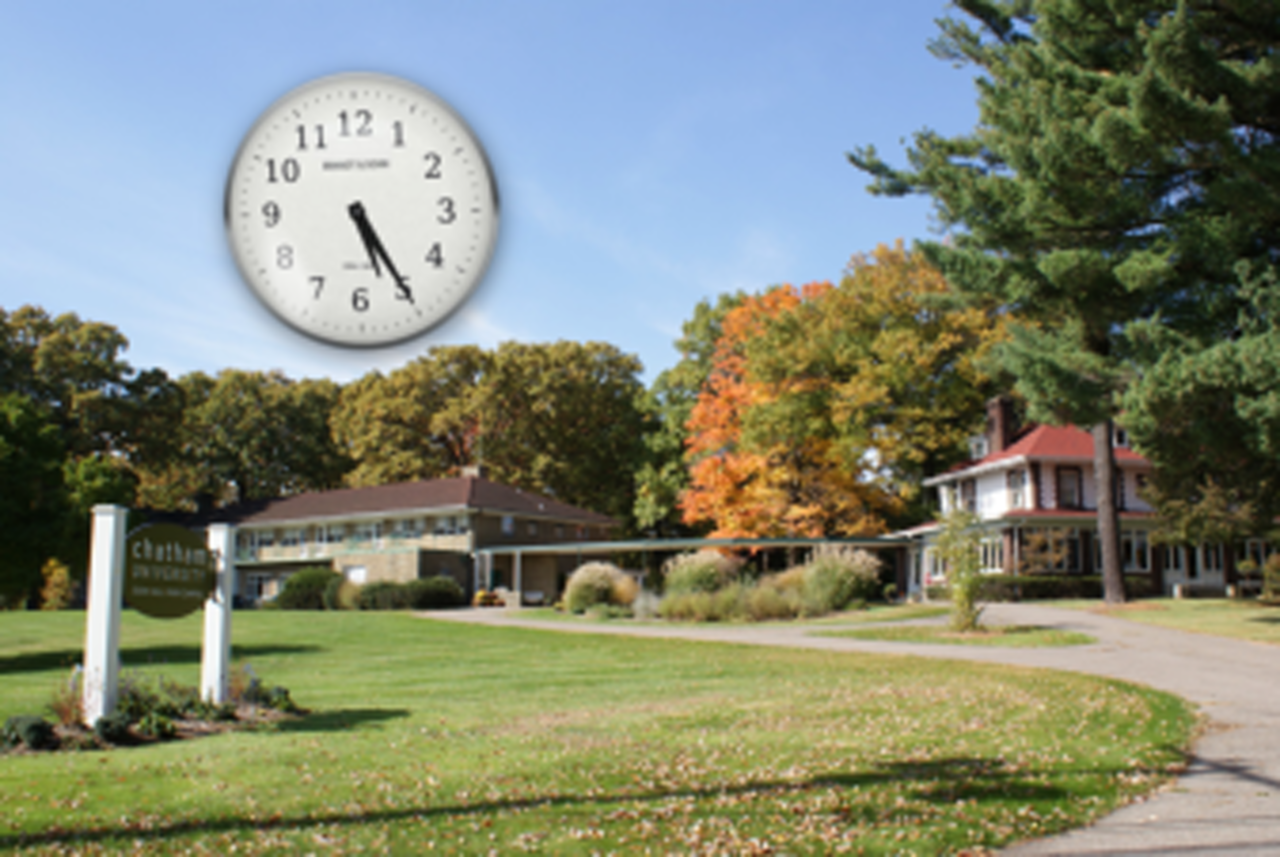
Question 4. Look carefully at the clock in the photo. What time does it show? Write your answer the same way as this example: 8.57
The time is 5.25
